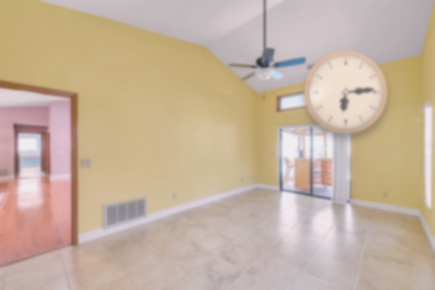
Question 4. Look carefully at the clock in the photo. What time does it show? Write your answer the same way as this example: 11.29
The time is 6.14
